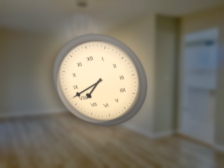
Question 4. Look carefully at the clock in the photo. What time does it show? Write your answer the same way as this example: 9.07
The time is 7.42
